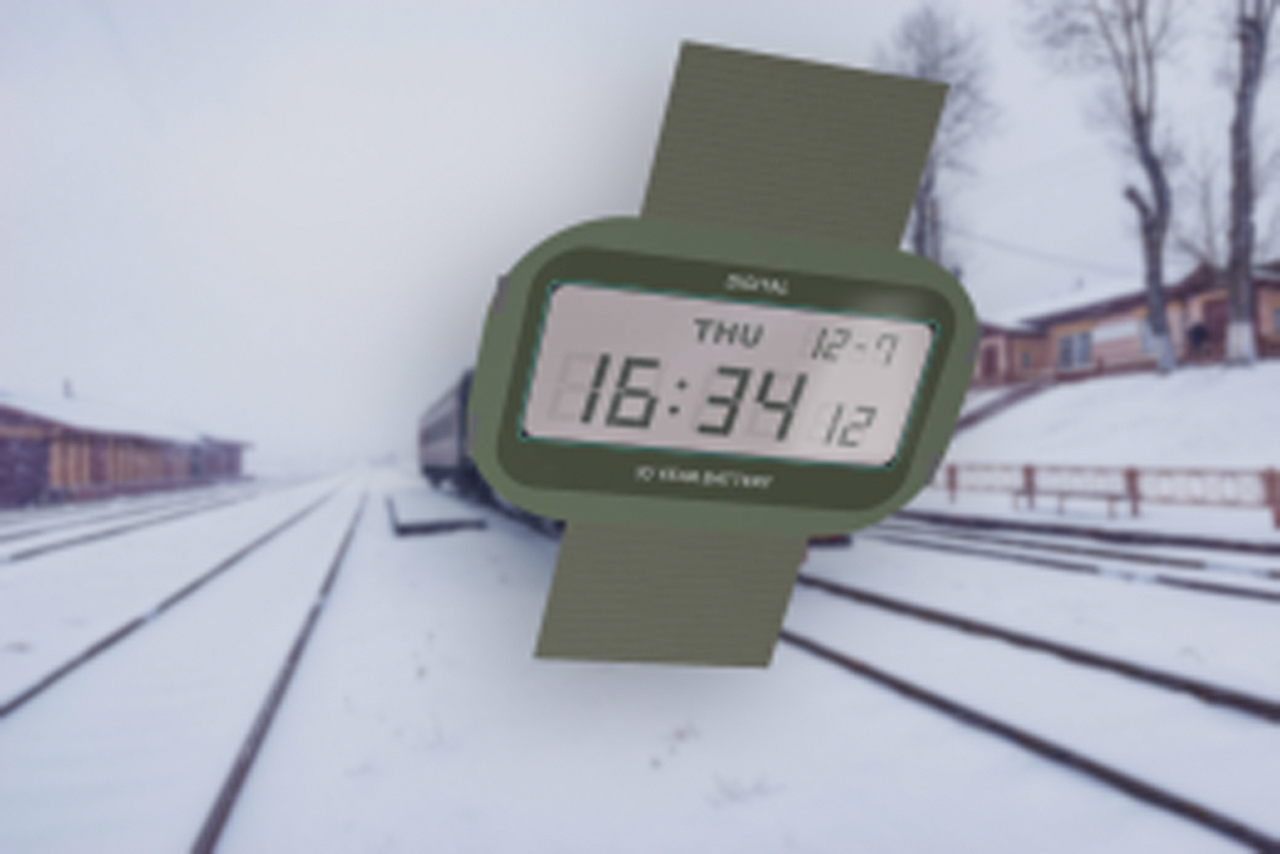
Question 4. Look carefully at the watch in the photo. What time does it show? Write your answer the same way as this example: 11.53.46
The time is 16.34.12
